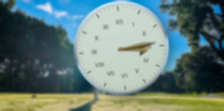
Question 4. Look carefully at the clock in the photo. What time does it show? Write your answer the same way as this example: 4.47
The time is 3.14
